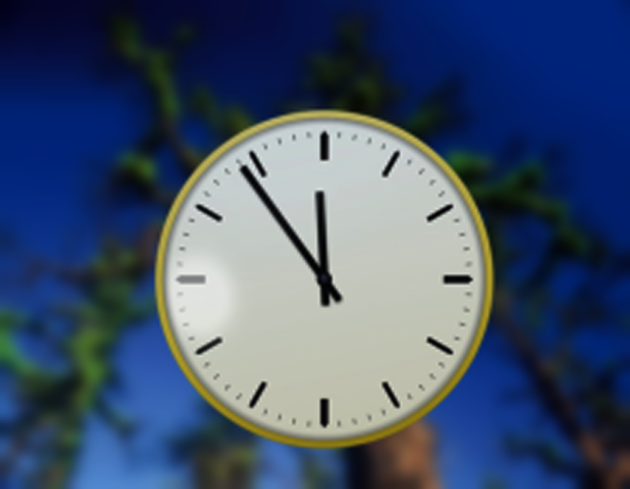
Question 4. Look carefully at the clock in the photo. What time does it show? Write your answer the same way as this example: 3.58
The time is 11.54
